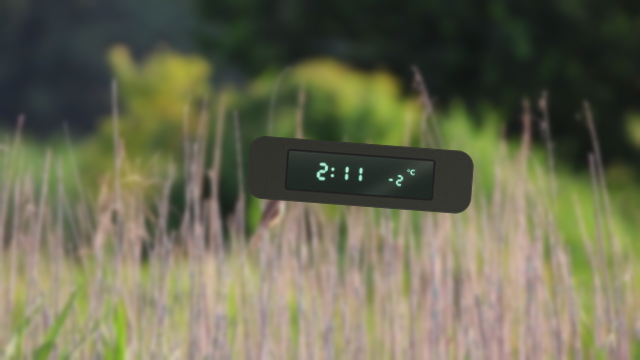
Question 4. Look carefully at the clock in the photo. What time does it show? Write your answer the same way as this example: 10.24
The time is 2.11
